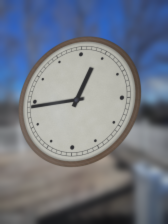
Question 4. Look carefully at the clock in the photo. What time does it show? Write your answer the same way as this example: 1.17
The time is 12.44
